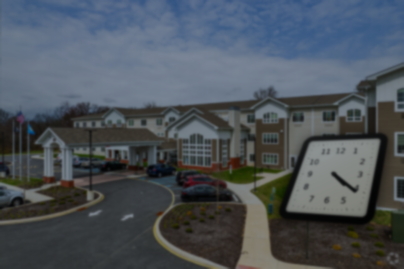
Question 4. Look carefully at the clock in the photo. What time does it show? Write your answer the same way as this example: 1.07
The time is 4.21
